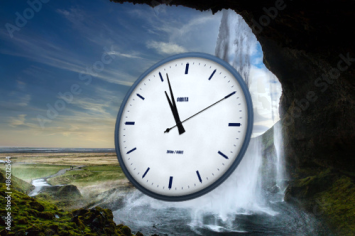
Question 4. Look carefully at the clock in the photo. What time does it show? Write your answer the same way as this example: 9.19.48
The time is 10.56.10
